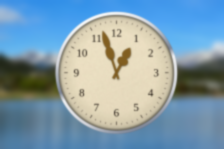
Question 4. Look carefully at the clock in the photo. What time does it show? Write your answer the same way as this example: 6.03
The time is 12.57
